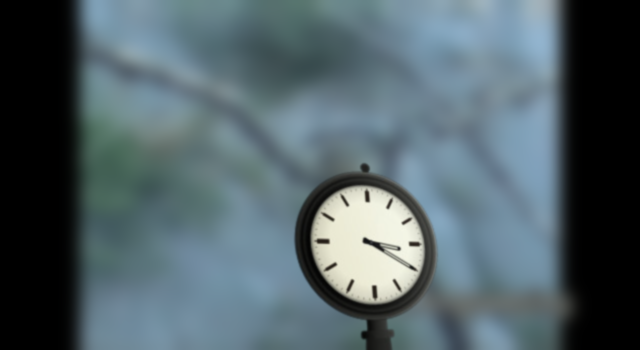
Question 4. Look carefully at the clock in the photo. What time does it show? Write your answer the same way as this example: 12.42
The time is 3.20
